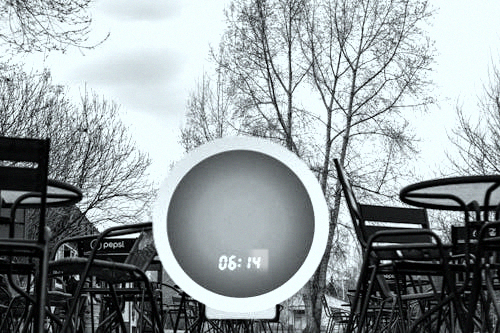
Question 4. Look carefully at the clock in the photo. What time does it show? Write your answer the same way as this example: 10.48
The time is 6.14
